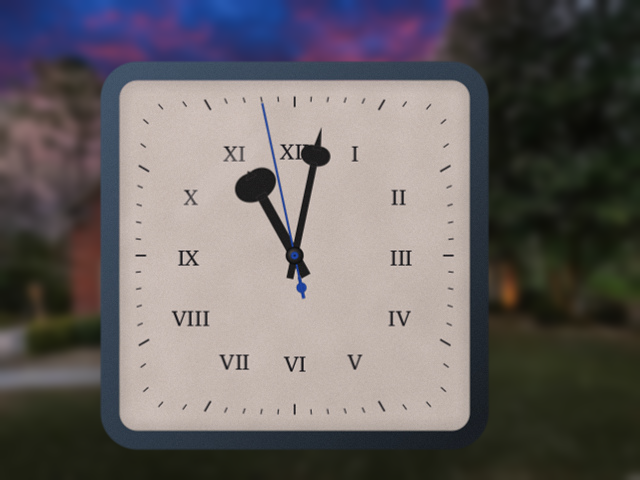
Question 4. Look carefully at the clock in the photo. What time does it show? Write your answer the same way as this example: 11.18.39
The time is 11.01.58
